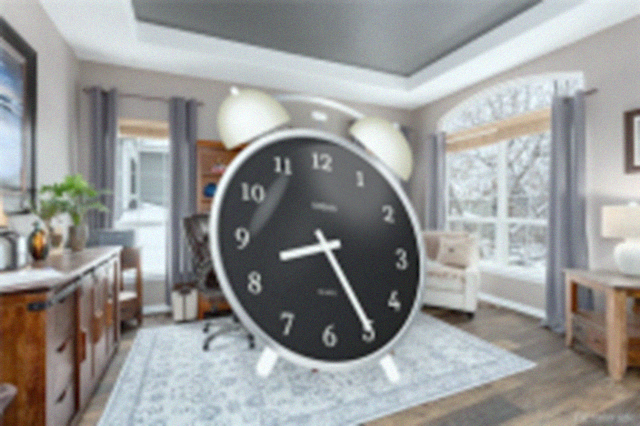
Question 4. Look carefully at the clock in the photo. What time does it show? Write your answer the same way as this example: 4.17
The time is 8.25
